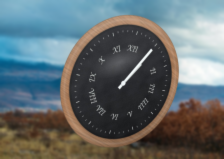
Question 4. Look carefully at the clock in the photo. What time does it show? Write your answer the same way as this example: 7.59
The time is 1.05
